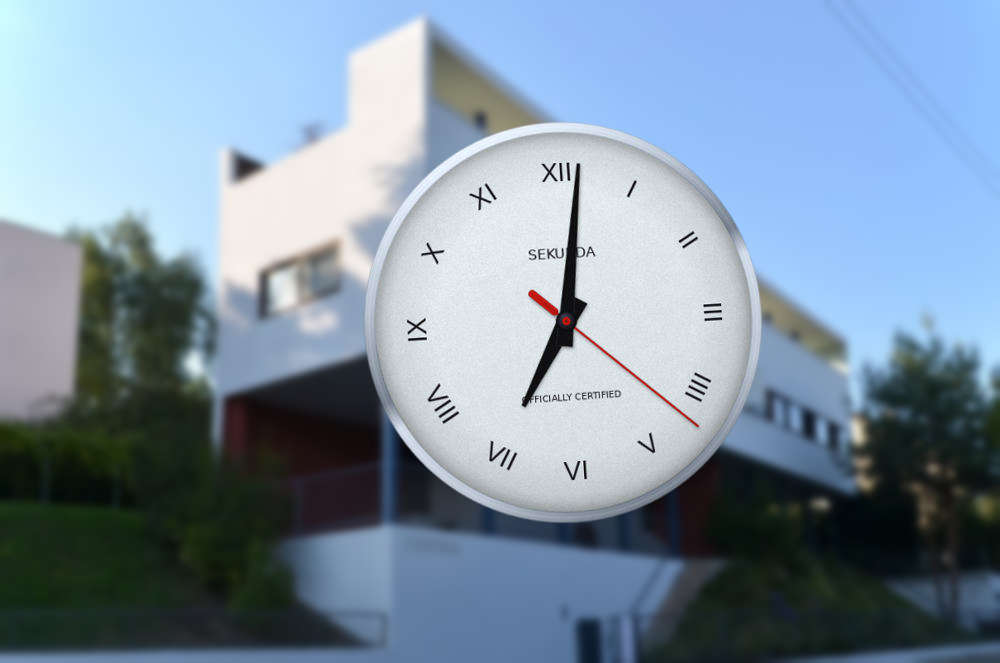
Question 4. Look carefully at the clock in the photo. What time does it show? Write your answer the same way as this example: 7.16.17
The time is 7.01.22
